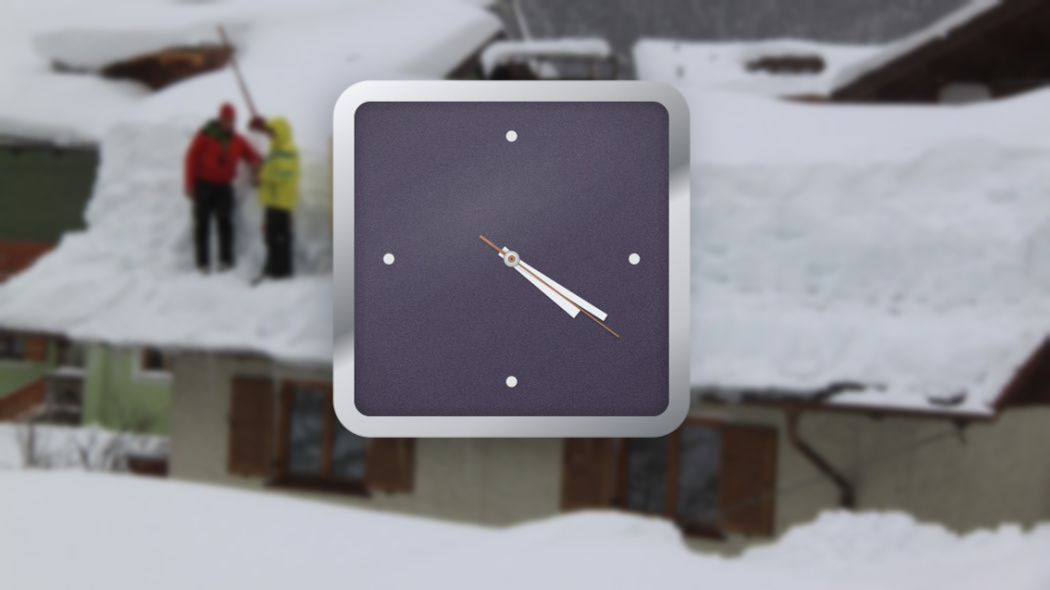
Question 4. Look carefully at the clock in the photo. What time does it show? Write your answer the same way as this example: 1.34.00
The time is 4.20.21
